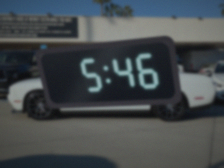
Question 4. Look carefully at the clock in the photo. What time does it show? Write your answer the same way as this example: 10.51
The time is 5.46
